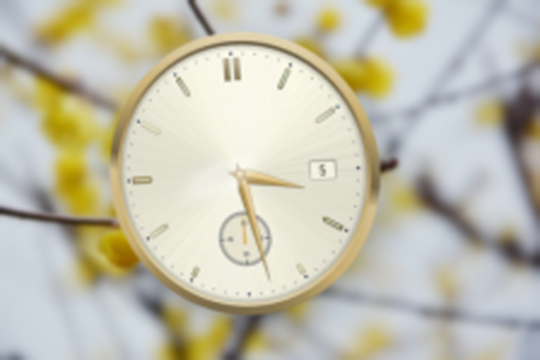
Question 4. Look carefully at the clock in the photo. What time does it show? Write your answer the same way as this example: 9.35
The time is 3.28
